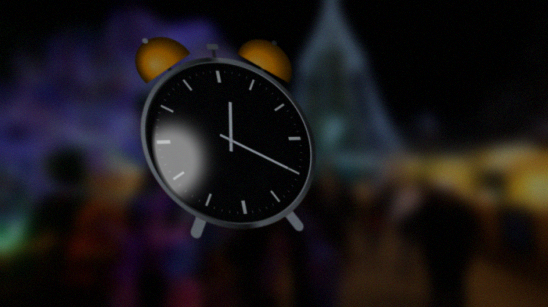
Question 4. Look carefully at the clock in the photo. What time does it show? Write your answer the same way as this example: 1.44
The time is 12.20
